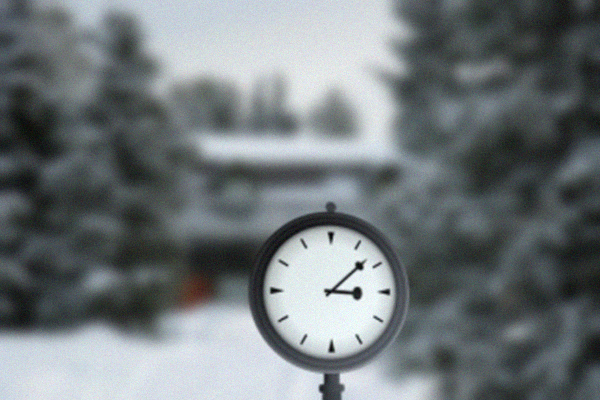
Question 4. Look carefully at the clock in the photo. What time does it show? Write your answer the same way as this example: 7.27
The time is 3.08
